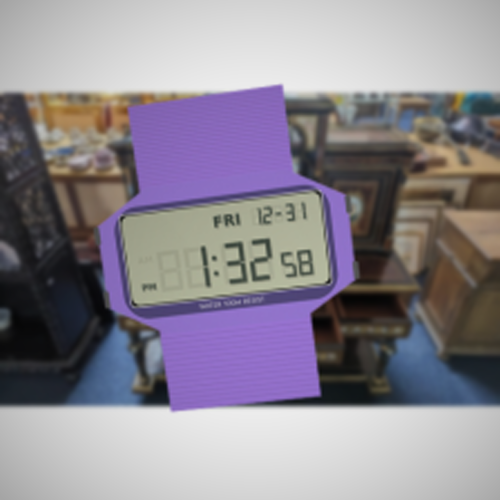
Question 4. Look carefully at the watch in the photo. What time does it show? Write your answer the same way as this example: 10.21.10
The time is 1.32.58
